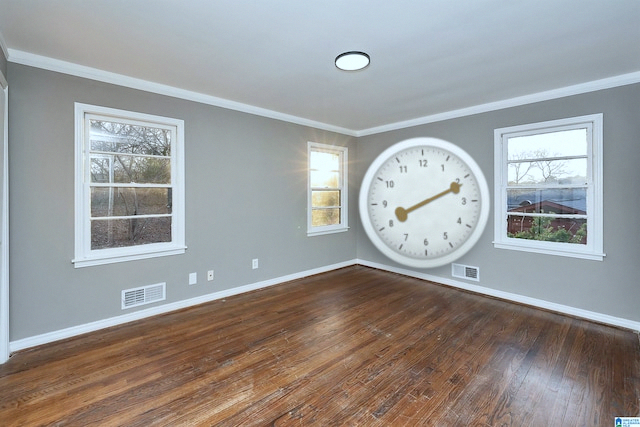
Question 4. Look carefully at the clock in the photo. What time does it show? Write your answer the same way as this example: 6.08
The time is 8.11
